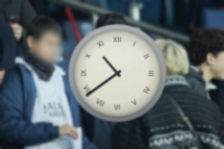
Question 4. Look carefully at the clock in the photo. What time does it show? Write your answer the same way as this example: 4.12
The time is 10.39
